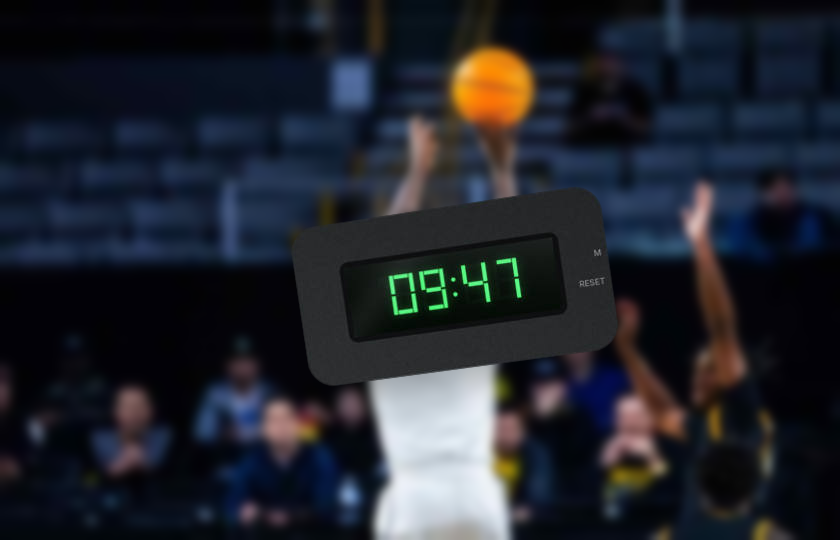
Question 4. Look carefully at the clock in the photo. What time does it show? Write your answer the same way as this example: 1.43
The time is 9.47
